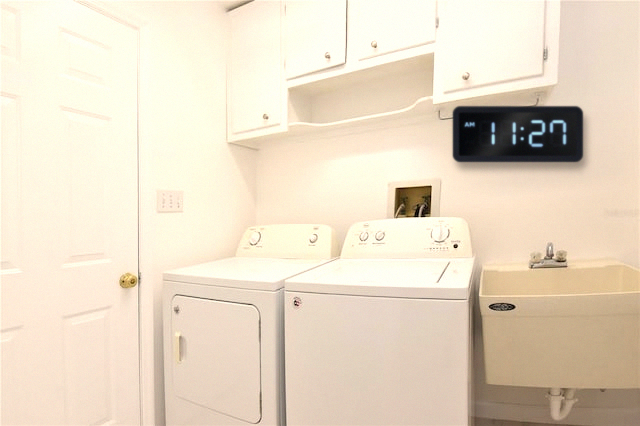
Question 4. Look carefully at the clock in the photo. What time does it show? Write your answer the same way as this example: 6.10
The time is 11.27
